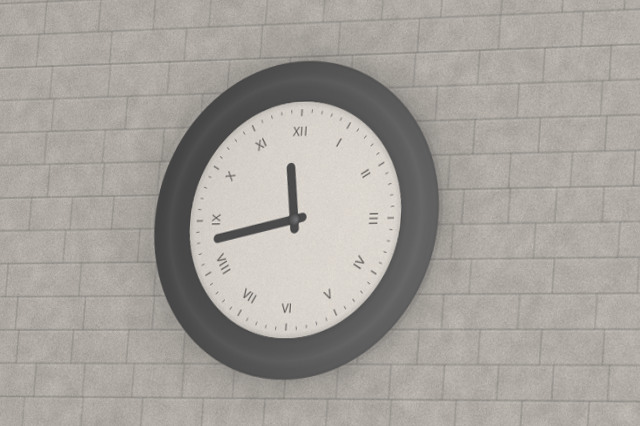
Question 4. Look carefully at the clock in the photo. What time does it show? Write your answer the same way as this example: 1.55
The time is 11.43
